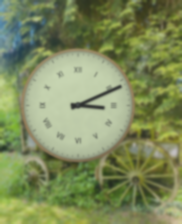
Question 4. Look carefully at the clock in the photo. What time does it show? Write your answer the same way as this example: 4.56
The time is 3.11
